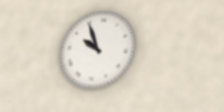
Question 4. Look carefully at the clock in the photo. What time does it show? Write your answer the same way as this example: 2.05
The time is 9.55
